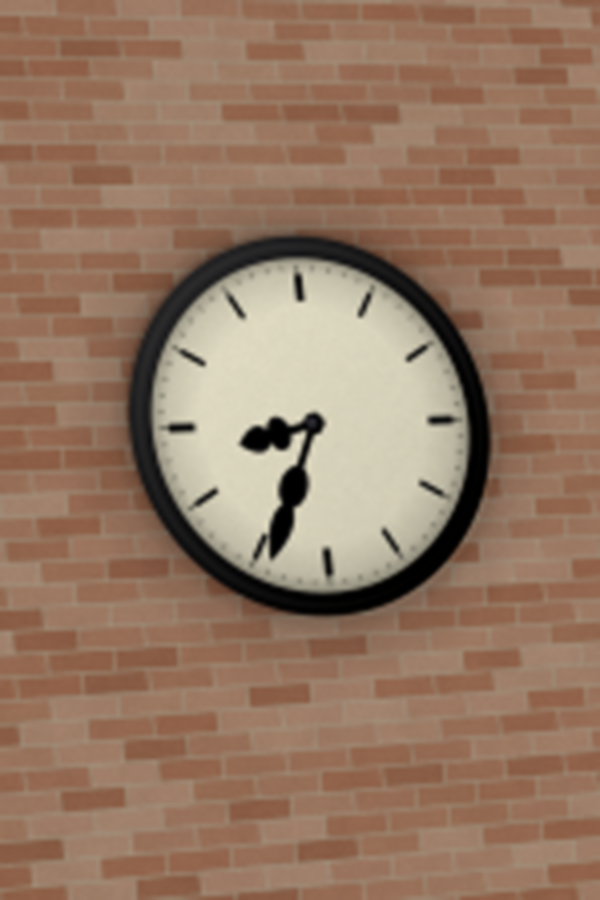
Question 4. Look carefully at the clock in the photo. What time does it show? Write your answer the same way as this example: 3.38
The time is 8.34
